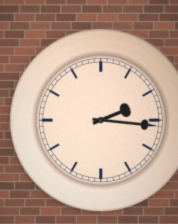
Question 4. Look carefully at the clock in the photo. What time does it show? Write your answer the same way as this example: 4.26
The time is 2.16
